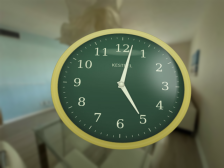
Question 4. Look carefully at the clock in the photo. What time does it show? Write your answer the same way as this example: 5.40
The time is 5.02
